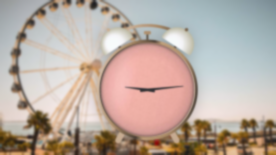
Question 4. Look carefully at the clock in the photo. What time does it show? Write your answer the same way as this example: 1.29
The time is 9.14
